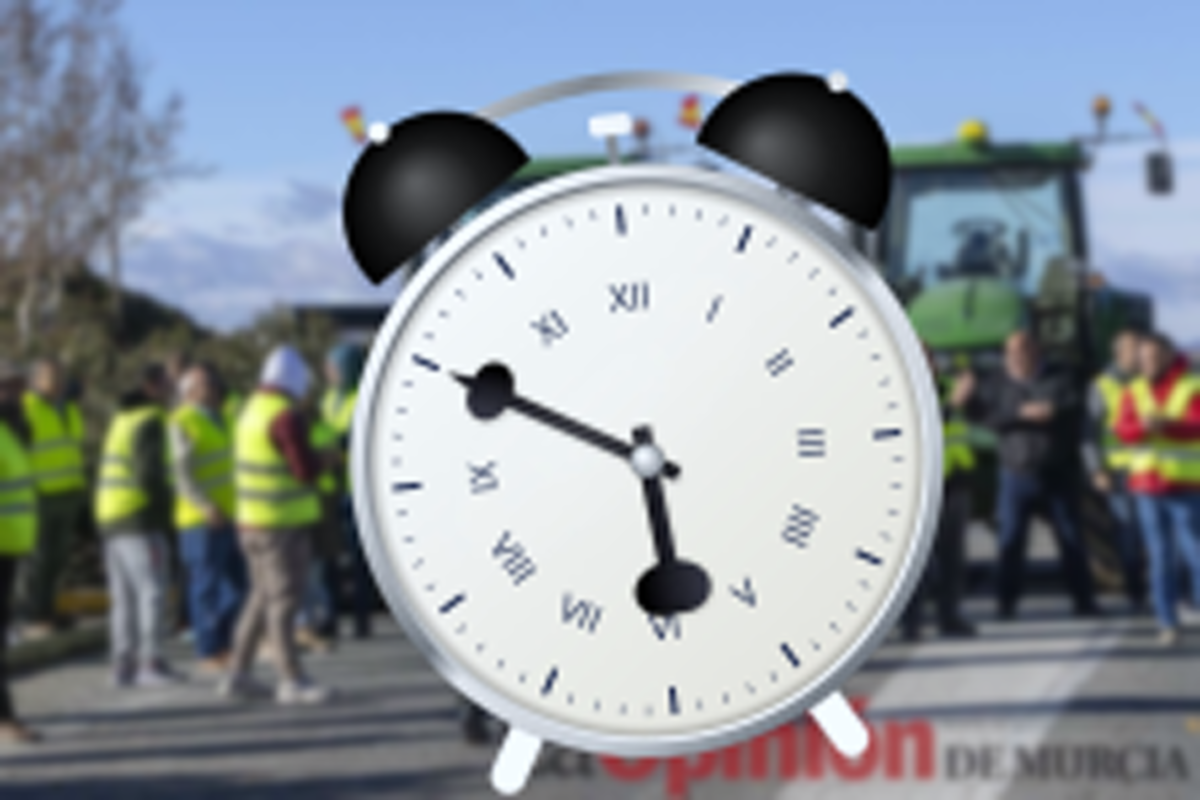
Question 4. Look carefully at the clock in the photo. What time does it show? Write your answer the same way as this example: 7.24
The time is 5.50
